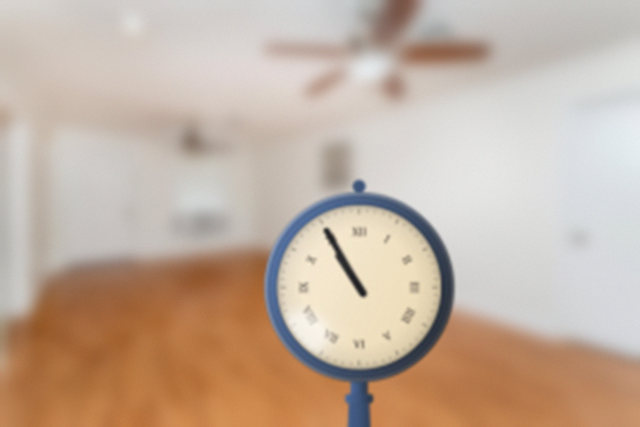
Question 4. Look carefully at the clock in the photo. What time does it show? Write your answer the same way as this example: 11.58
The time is 10.55
